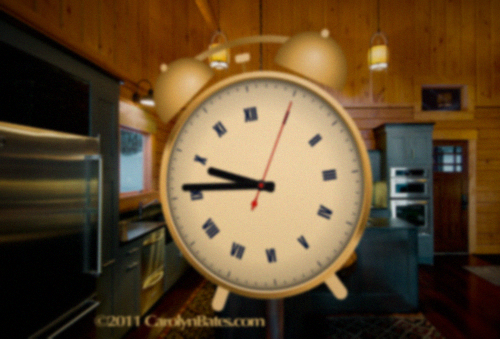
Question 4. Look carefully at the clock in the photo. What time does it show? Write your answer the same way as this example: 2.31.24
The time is 9.46.05
